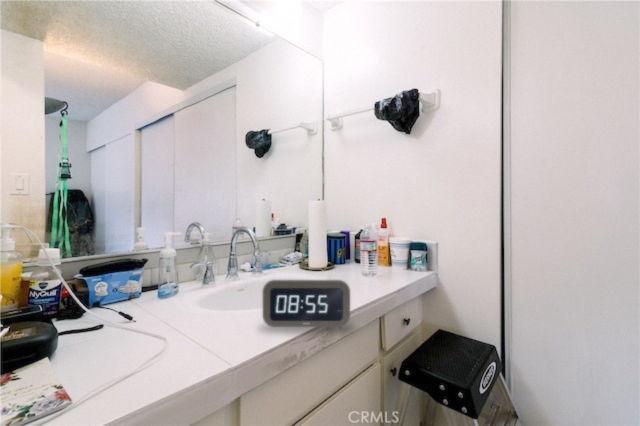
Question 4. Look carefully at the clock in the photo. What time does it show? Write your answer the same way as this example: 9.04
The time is 8.55
